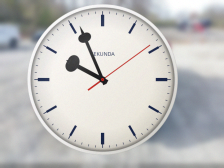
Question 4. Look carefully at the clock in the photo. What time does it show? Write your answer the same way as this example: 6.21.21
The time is 9.56.09
